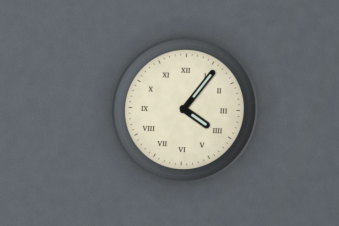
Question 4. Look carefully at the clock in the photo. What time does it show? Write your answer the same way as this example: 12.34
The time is 4.06
